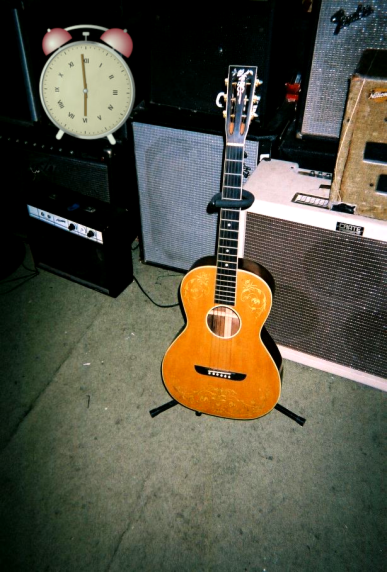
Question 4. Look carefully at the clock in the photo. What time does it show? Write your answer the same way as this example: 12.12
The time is 5.59
